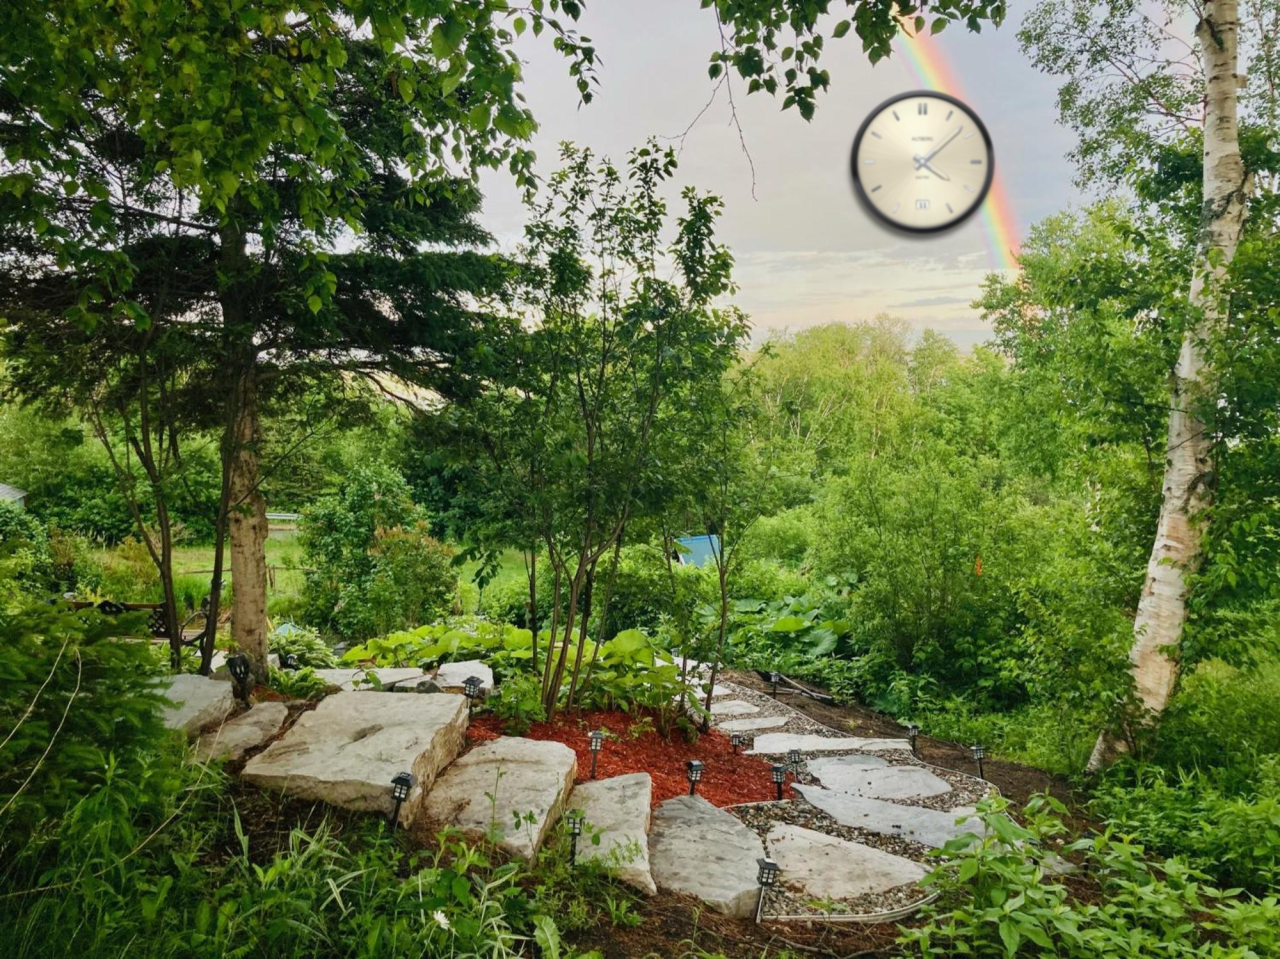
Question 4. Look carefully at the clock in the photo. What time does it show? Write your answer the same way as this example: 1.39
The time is 4.08
